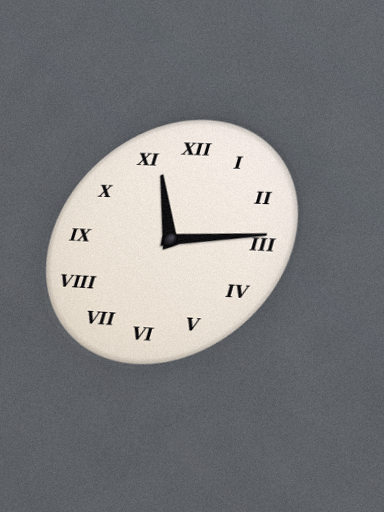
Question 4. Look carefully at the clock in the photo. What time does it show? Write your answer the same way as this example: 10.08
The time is 11.14
